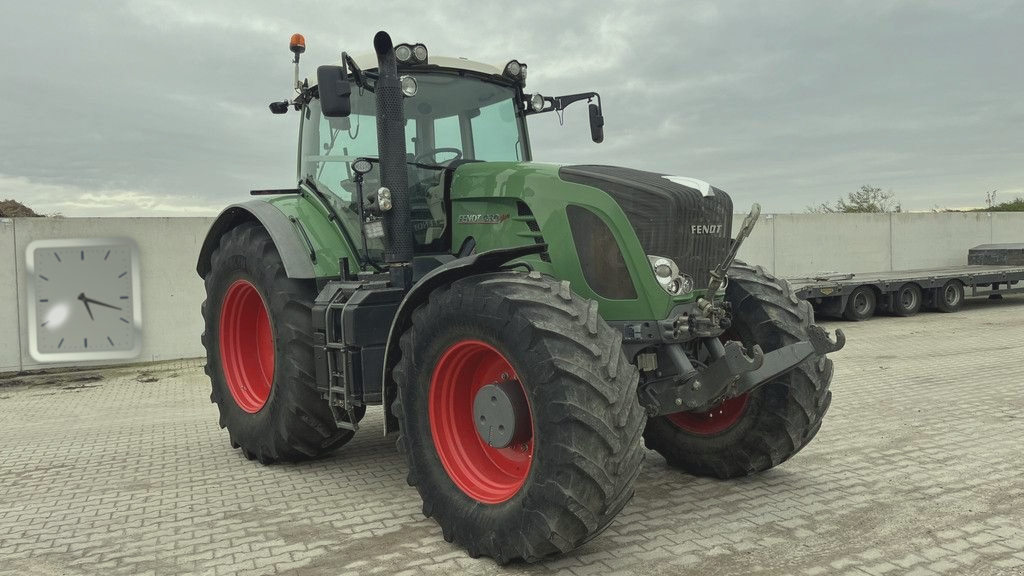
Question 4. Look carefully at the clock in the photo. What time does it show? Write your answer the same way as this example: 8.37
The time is 5.18
